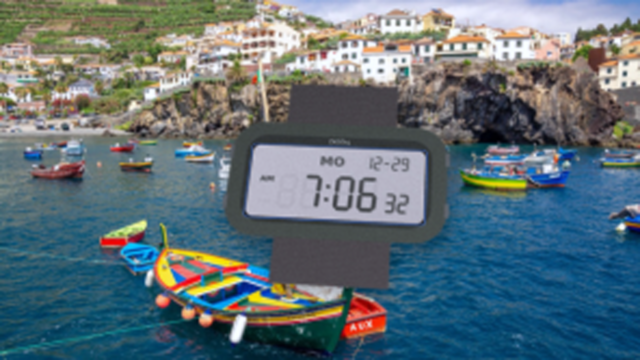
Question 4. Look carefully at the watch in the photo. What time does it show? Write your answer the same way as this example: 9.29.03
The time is 7.06.32
